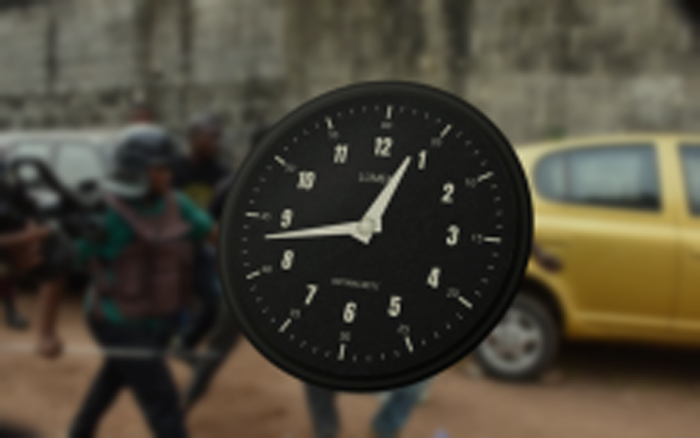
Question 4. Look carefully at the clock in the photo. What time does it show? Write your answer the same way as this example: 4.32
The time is 12.43
